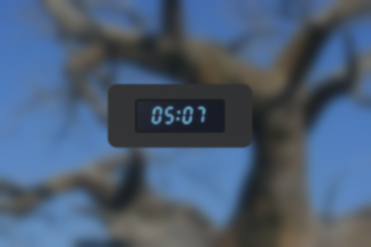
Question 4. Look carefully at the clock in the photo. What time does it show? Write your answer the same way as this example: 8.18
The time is 5.07
